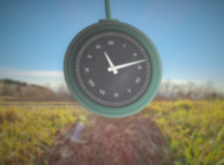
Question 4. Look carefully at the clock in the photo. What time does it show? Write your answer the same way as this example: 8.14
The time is 11.13
